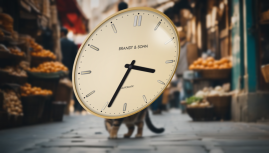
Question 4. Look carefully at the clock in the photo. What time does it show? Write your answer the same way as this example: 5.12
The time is 3.34
